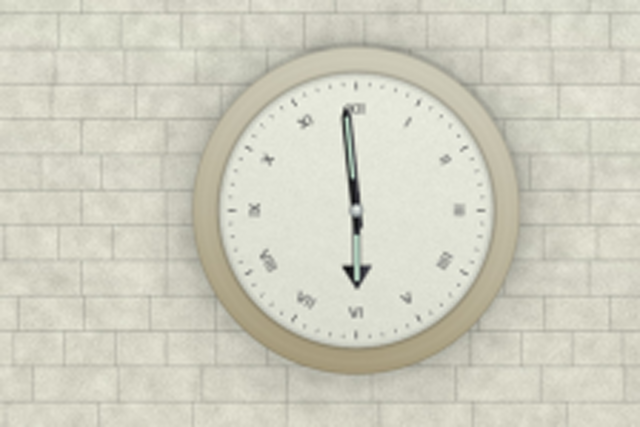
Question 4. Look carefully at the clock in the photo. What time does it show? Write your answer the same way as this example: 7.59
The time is 5.59
